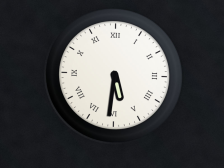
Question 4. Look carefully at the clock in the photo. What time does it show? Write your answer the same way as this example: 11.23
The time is 5.31
